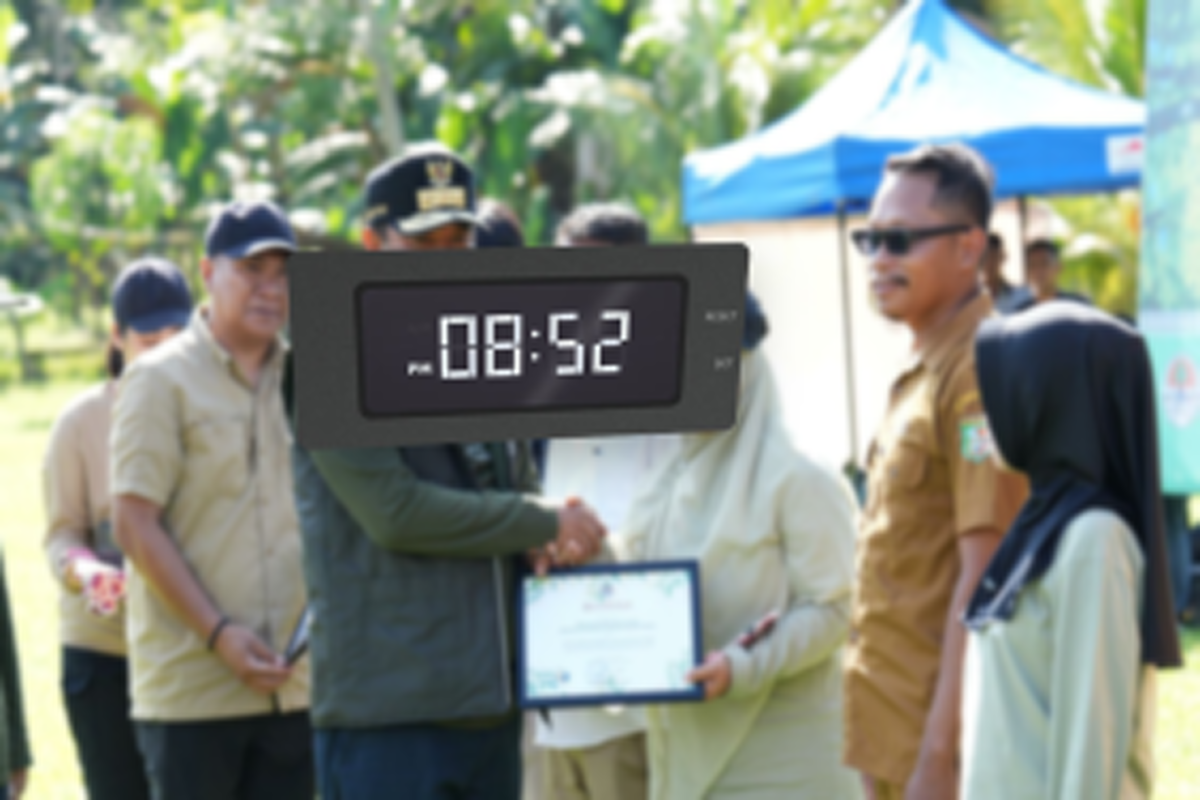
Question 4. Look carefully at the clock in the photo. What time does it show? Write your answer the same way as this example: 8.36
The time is 8.52
